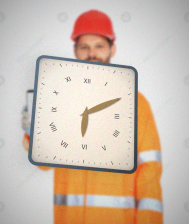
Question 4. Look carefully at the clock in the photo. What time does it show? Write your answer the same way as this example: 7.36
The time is 6.10
